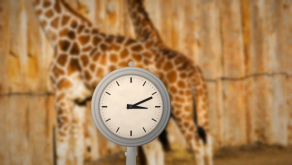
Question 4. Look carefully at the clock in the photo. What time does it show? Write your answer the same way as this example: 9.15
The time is 3.11
